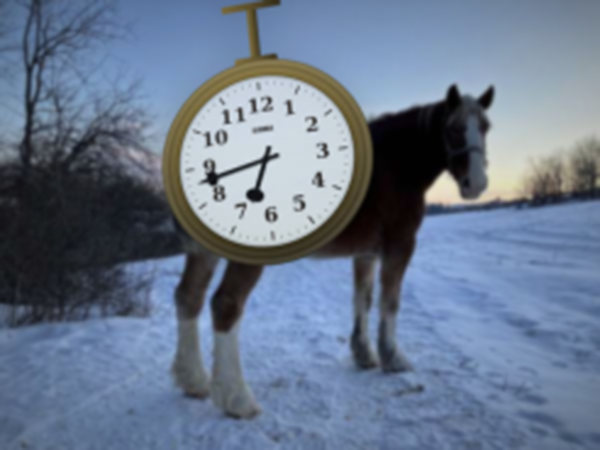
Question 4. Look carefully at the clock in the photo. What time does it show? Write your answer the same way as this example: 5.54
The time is 6.43
